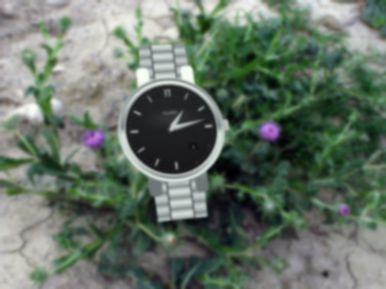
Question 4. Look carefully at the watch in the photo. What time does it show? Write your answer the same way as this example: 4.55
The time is 1.13
